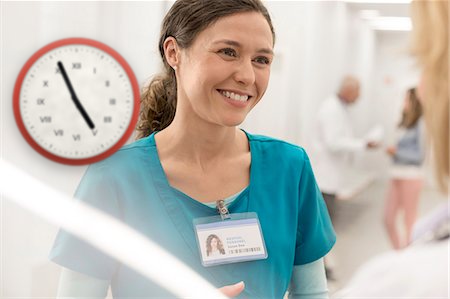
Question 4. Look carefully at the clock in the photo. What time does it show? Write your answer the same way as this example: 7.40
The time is 4.56
